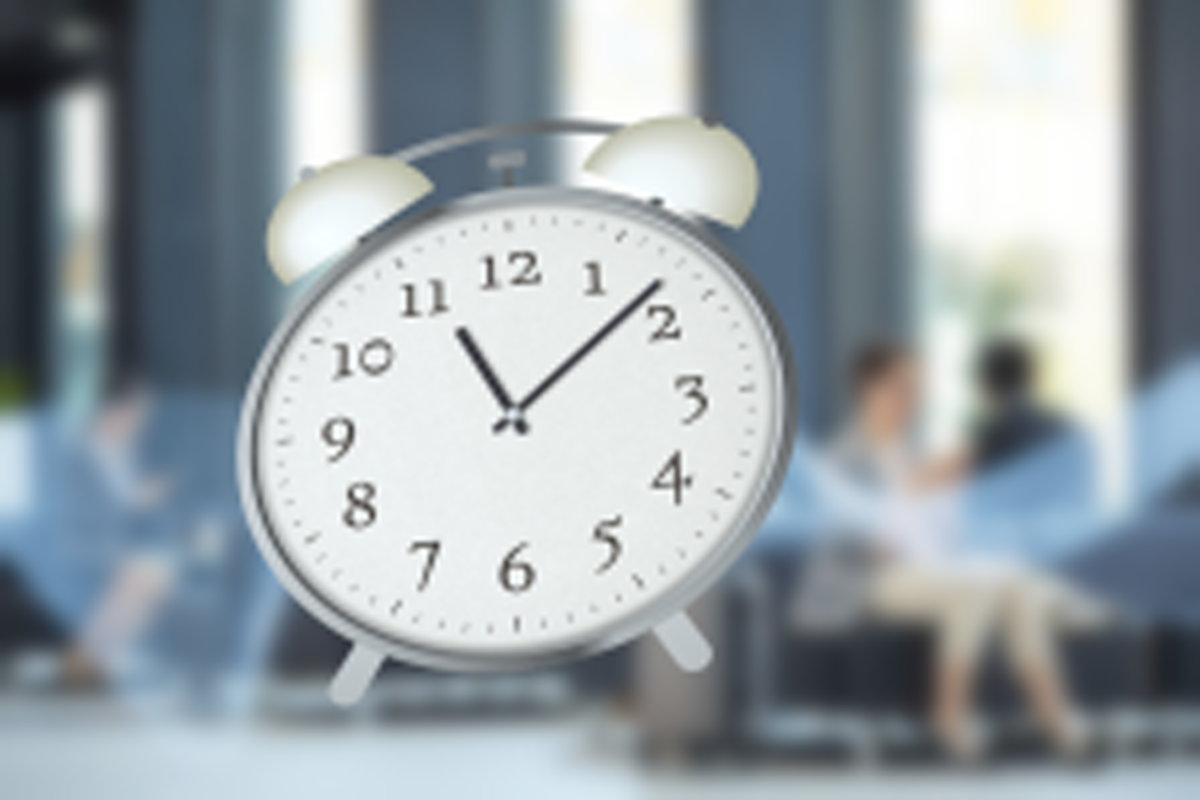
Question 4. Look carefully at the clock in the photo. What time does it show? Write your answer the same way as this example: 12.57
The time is 11.08
